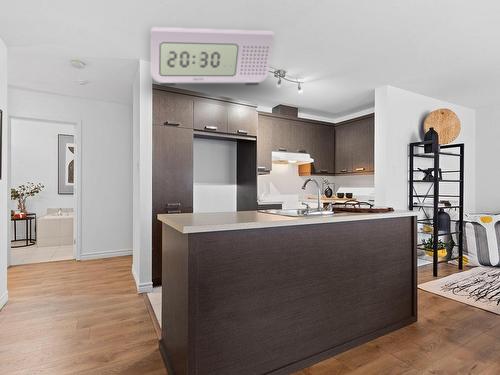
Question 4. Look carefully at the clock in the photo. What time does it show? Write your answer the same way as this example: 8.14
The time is 20.30
